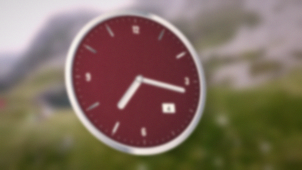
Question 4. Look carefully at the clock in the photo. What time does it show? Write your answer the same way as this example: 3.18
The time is 7.17
